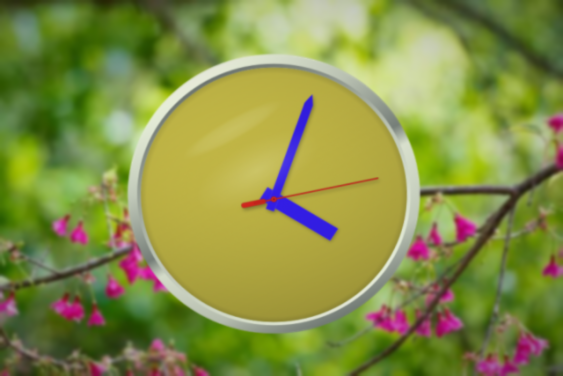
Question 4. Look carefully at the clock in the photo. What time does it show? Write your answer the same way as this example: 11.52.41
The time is 4.03.13
